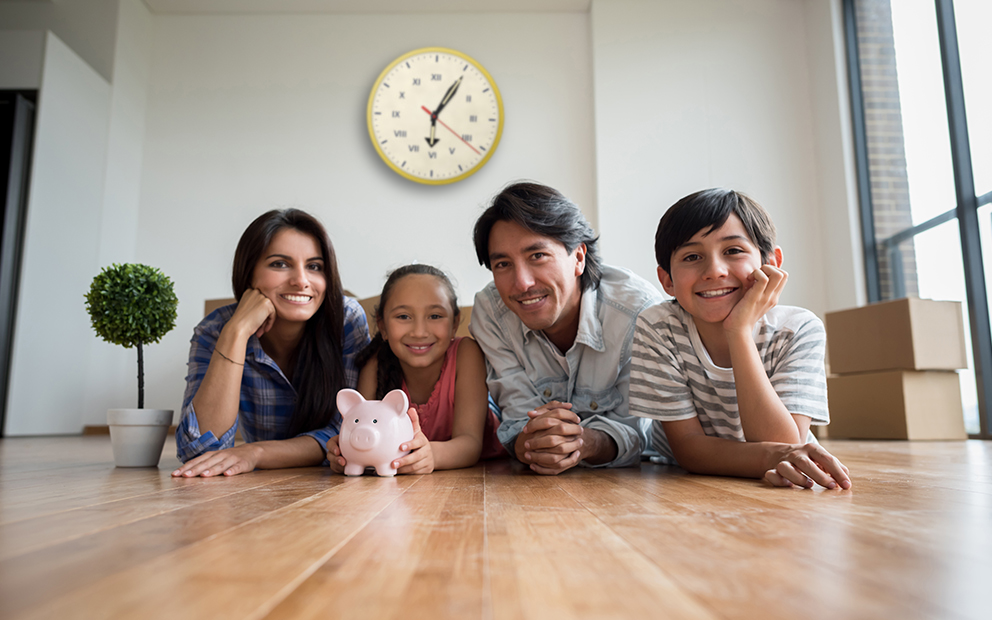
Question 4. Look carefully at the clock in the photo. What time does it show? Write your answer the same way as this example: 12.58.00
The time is 6.05.21
